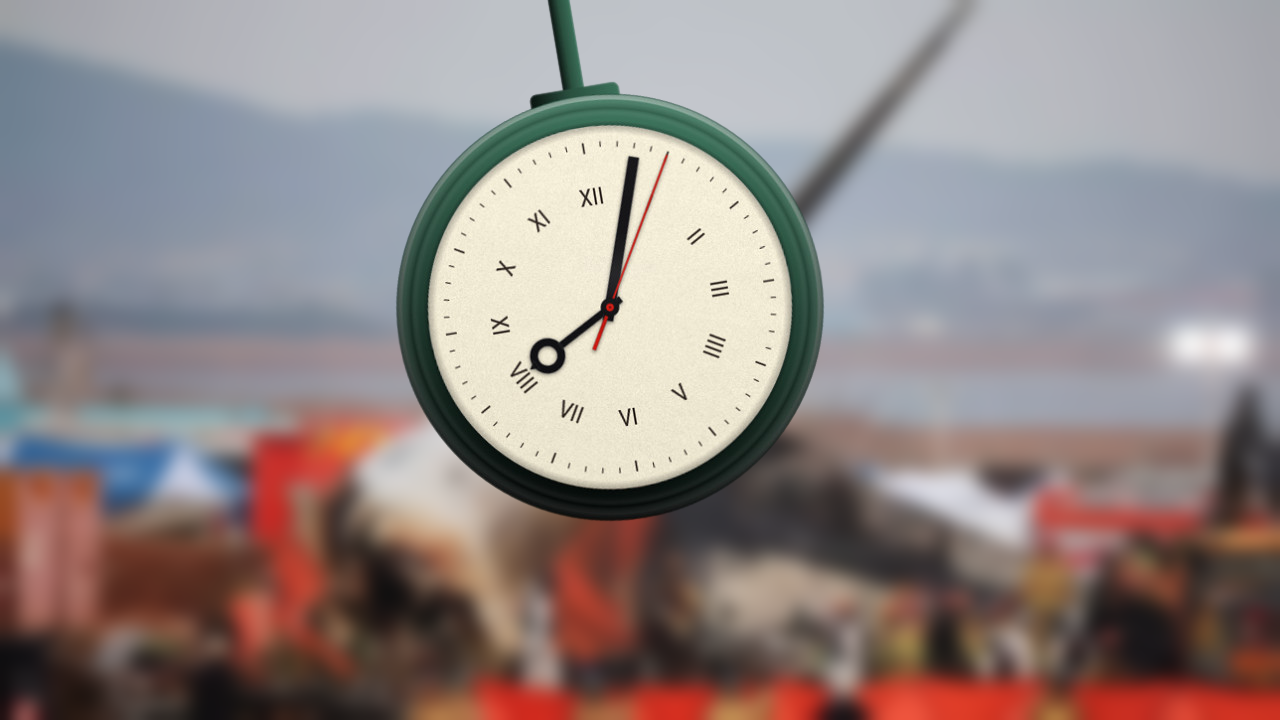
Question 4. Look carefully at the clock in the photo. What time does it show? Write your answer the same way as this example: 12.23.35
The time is 8.03.05
